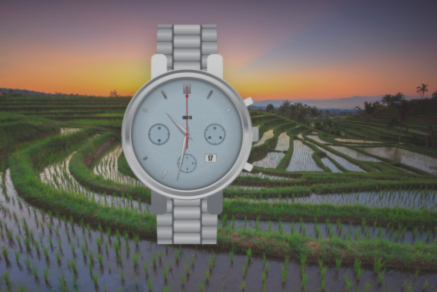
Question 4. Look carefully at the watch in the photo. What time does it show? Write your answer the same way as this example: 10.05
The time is 10.32
